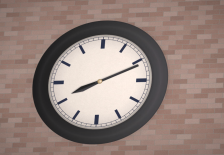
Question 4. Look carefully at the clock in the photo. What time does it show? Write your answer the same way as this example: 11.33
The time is 8.11
